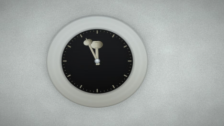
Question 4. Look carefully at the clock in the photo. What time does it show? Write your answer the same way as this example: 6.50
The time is 11.56
